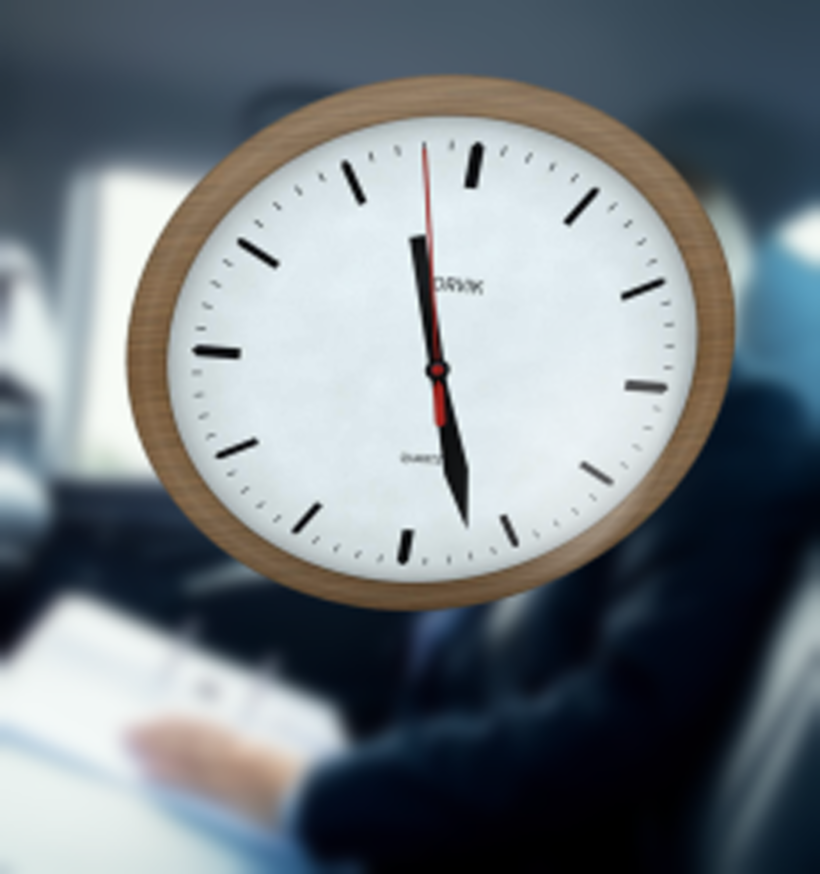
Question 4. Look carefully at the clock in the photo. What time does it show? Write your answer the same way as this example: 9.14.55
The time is 11.26.58
